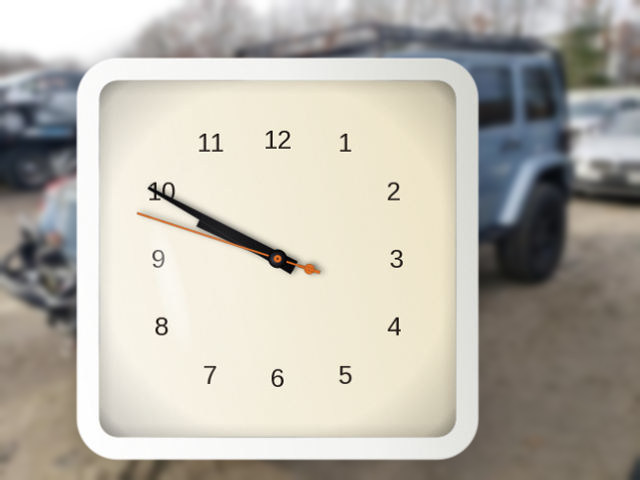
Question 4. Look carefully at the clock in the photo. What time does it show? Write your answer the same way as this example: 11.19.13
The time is 9.49.48
